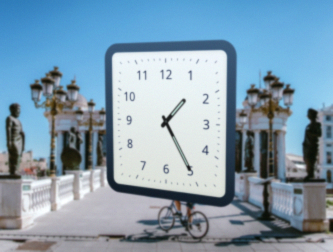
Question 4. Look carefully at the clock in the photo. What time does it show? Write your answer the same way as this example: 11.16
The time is 1.25
